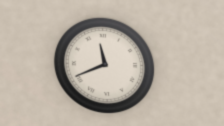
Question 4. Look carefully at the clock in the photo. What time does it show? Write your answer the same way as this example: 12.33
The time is 11.41
